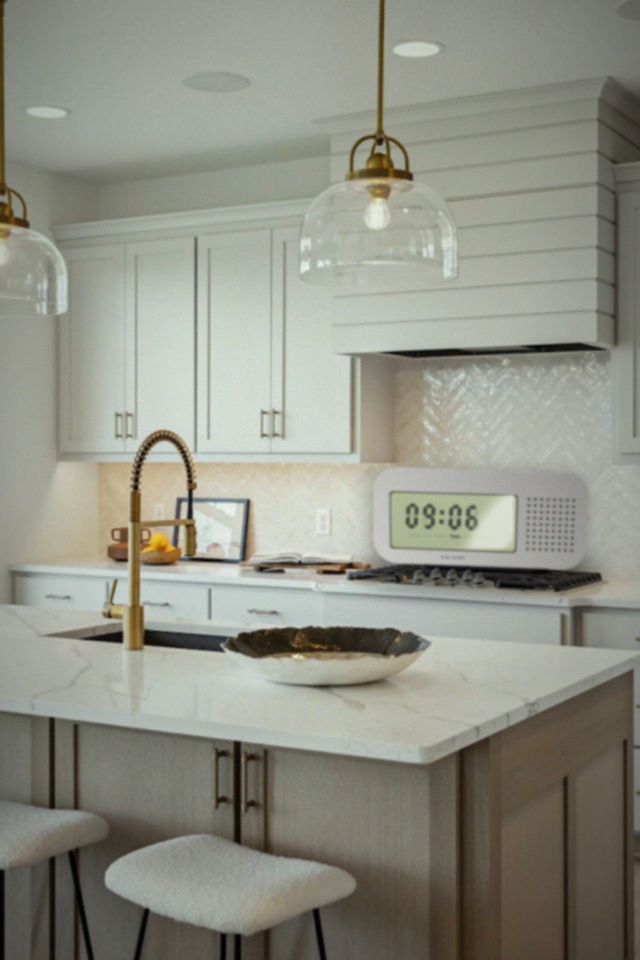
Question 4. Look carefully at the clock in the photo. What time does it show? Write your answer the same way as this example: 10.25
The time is 9.06
